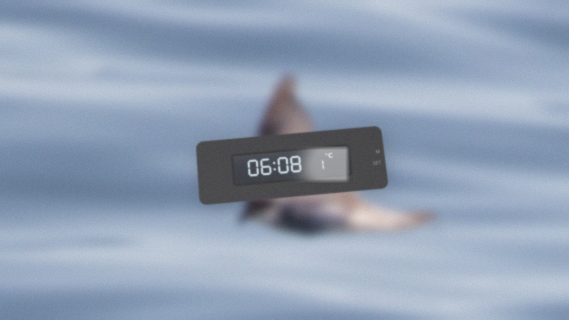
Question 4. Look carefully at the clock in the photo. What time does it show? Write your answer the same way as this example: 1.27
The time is 6.08
